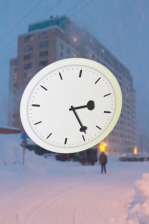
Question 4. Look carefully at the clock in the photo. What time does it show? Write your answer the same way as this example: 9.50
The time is 2.24
